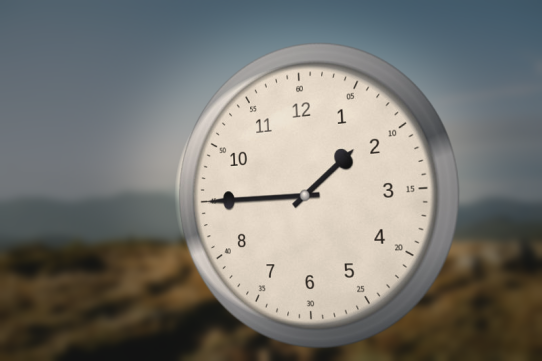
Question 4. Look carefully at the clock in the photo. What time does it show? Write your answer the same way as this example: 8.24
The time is 1.45
